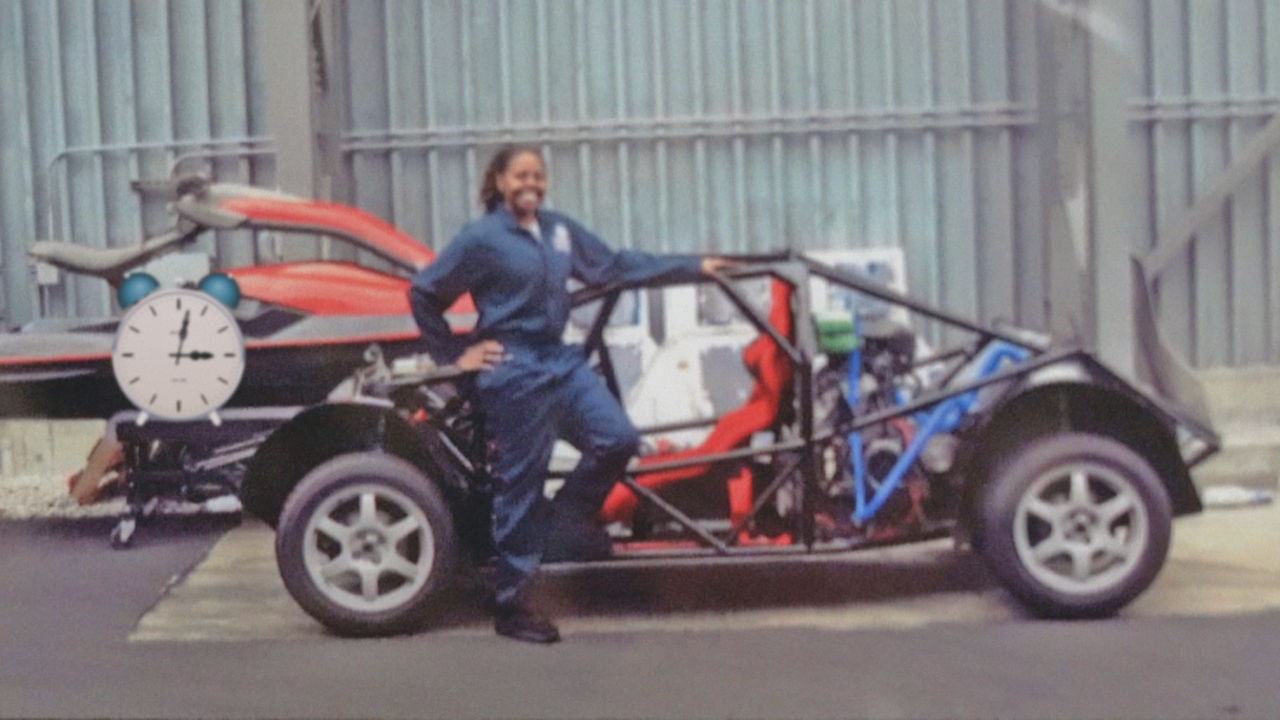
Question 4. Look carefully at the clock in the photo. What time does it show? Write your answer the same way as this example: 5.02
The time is 3.02
